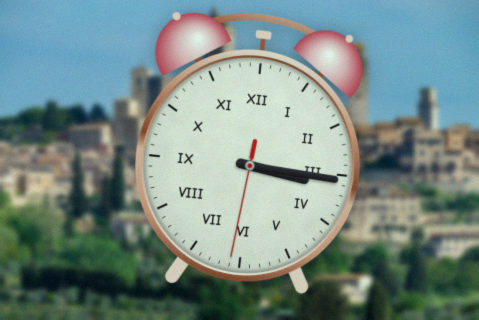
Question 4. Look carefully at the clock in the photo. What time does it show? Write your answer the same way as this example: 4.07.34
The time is 3.15.31
